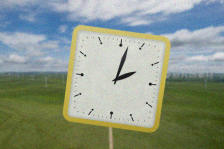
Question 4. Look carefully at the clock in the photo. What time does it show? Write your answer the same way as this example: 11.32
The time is 2.02
